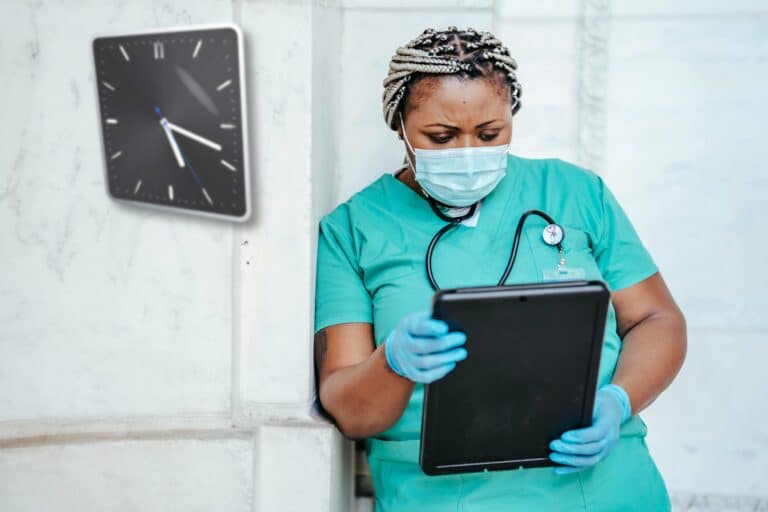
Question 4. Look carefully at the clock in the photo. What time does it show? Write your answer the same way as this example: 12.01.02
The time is 5.18.25
